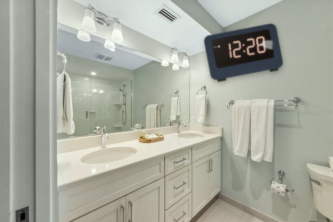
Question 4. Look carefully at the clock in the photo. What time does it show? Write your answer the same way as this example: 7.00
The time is 12.28
